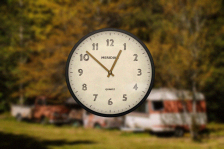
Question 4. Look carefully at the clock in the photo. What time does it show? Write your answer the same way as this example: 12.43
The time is 12.52
